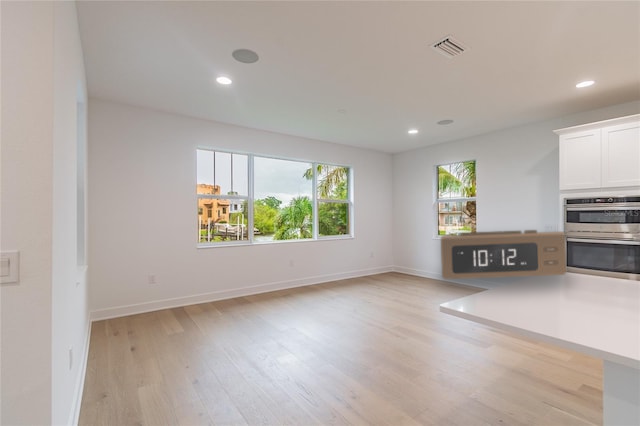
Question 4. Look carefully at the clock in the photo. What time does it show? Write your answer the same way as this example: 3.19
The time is 10.12
